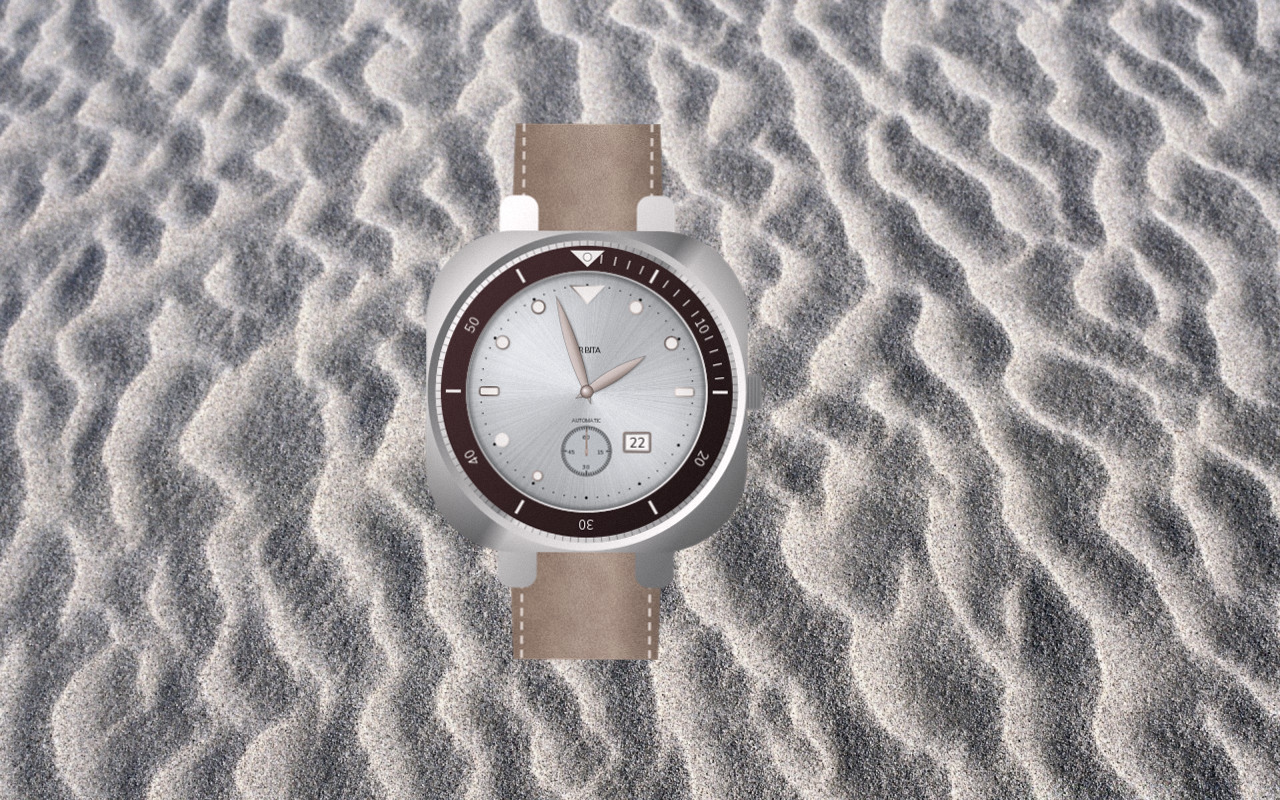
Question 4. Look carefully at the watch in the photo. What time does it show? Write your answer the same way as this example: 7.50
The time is 1.57
